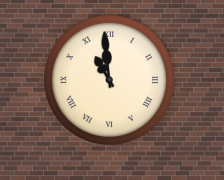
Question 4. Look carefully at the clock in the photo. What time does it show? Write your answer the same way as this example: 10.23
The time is 10.59
